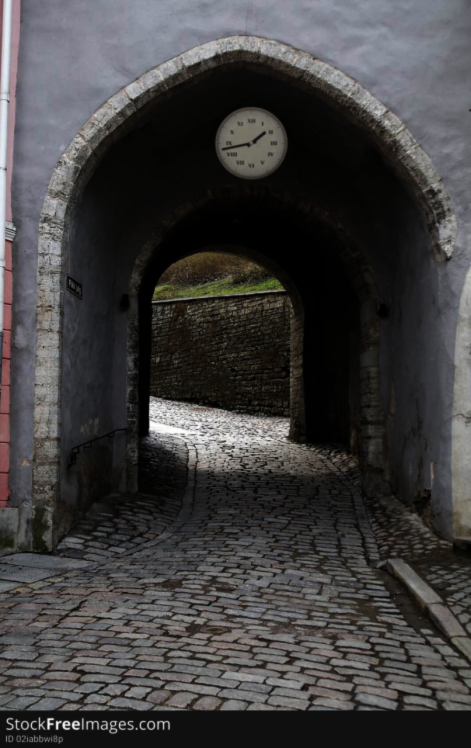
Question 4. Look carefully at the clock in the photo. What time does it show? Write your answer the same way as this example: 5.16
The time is 1.43
